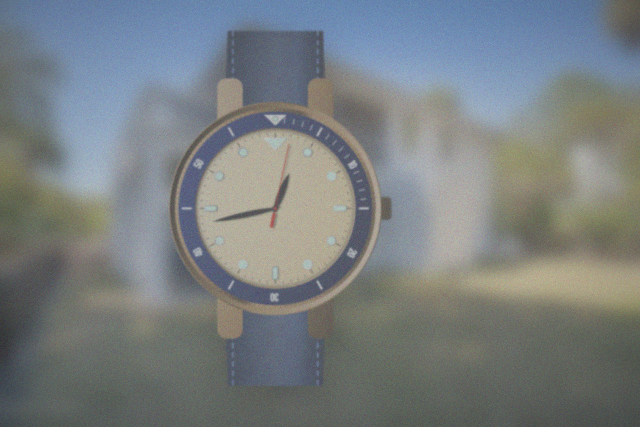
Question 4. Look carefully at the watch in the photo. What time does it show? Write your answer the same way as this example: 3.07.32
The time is 12.43.02
